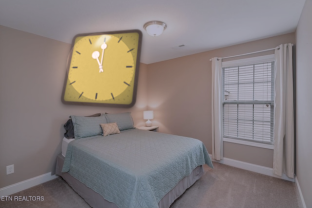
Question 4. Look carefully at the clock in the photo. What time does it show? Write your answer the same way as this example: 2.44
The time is 11.00
